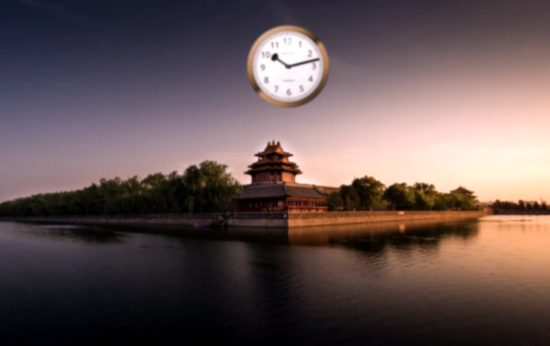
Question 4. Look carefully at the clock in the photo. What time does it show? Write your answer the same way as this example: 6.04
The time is 10.13
